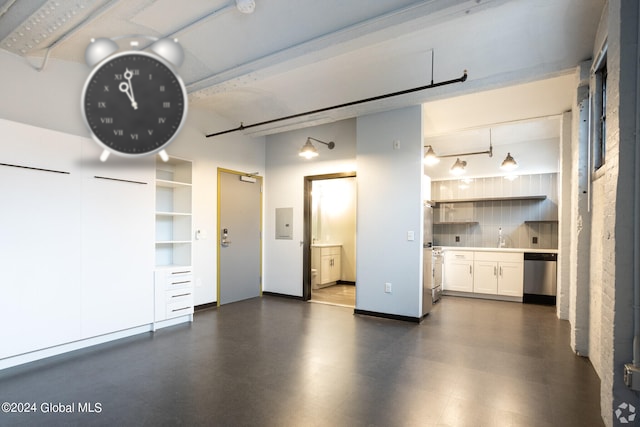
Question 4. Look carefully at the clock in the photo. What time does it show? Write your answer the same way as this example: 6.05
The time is 10.58
